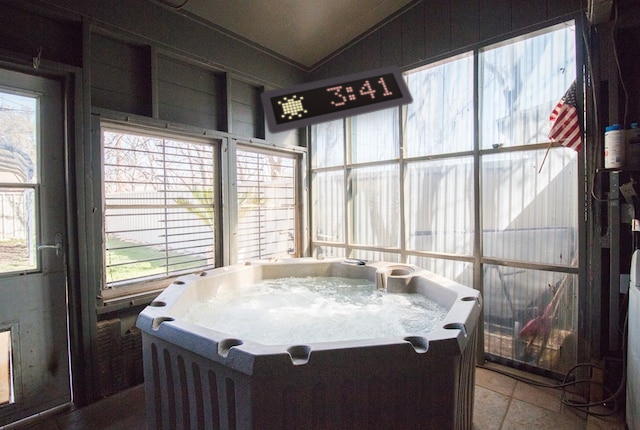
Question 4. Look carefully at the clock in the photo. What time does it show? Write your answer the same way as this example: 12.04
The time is 3.41
